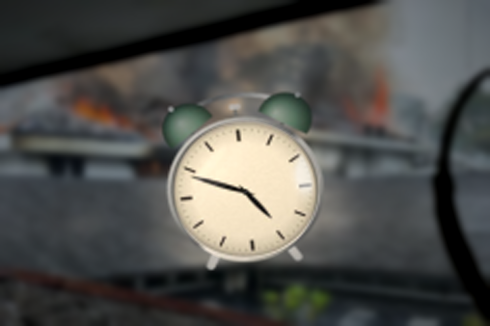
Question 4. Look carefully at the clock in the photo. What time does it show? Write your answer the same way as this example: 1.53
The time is 4.49
